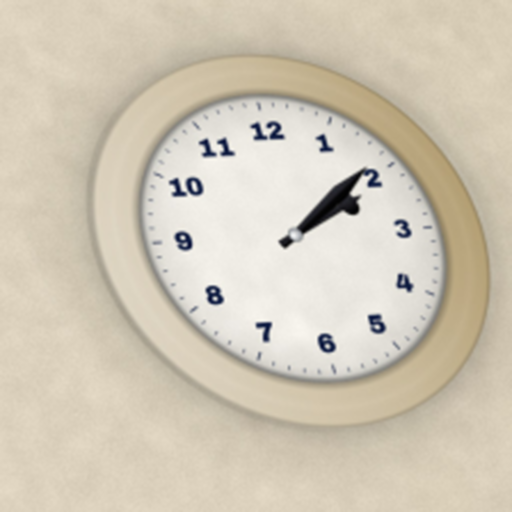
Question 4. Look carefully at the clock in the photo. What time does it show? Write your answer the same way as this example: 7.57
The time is 2.09
